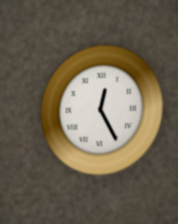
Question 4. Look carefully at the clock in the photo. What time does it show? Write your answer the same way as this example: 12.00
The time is 12.25
